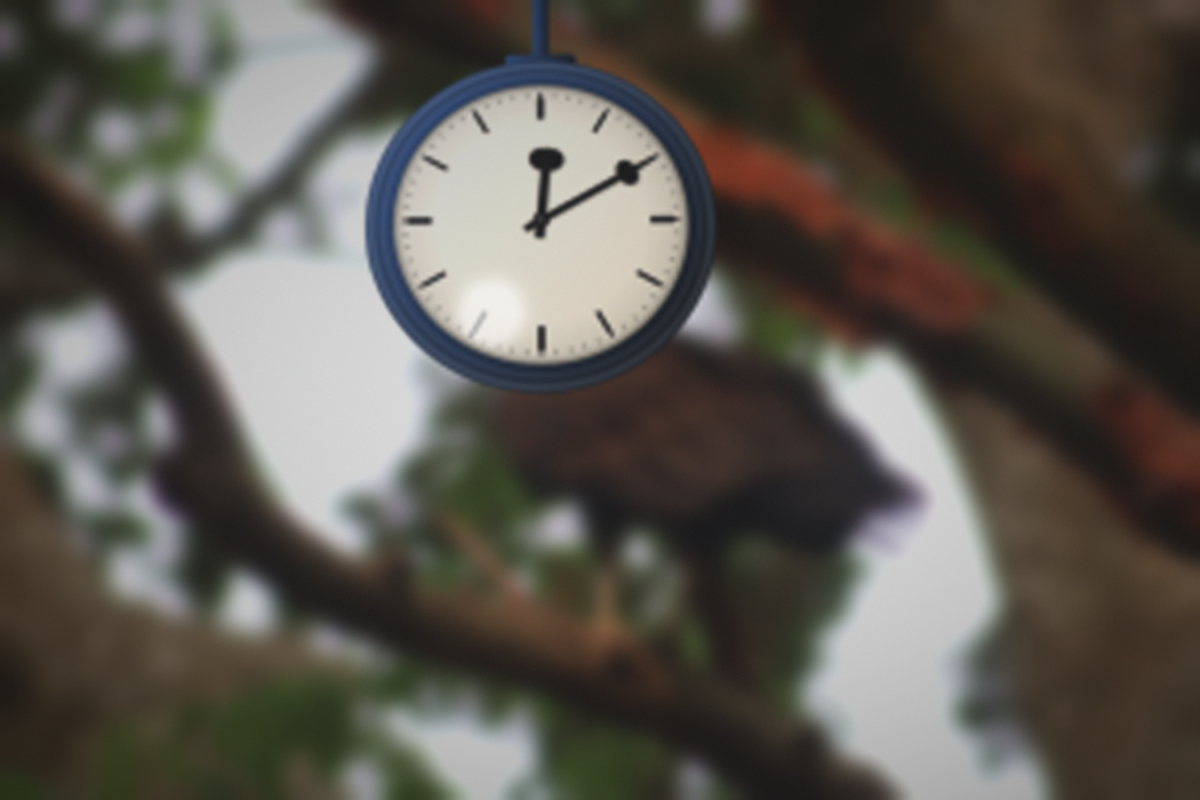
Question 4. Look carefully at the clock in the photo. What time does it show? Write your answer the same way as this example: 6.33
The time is 12.10
